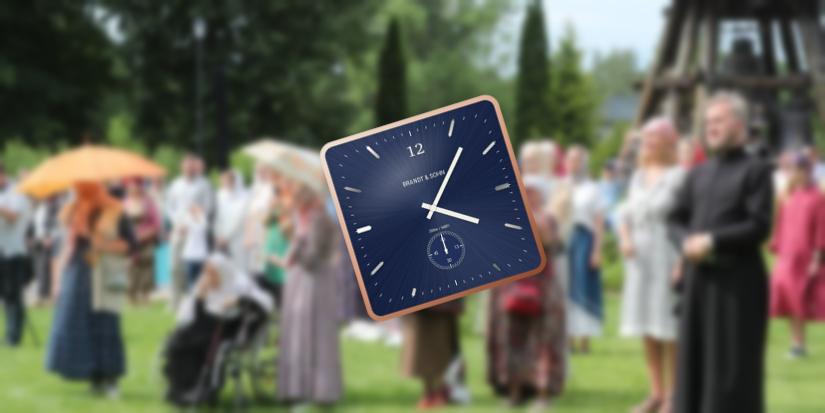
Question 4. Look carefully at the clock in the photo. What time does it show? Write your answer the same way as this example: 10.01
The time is 4.07
